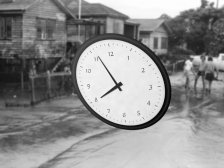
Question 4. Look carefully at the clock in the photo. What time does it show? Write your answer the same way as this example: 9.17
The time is 7.56
